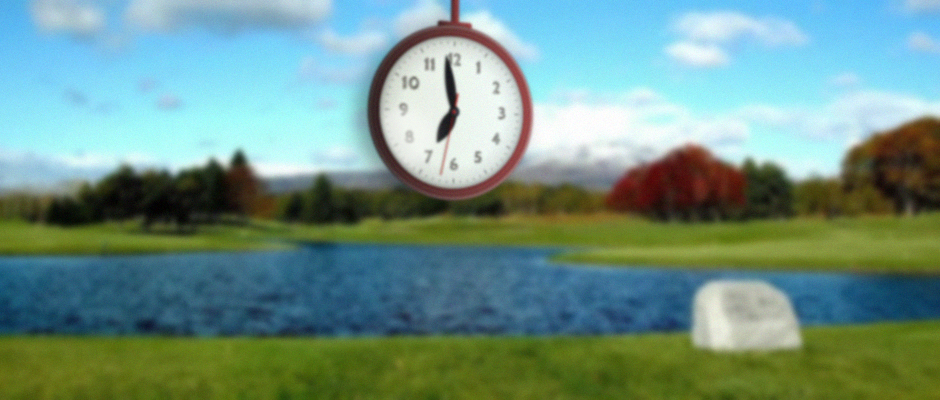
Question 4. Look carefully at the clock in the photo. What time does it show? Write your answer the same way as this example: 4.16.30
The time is 6.58.32
